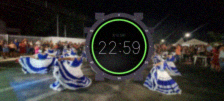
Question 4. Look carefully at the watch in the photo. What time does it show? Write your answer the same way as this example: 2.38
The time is 22.59
